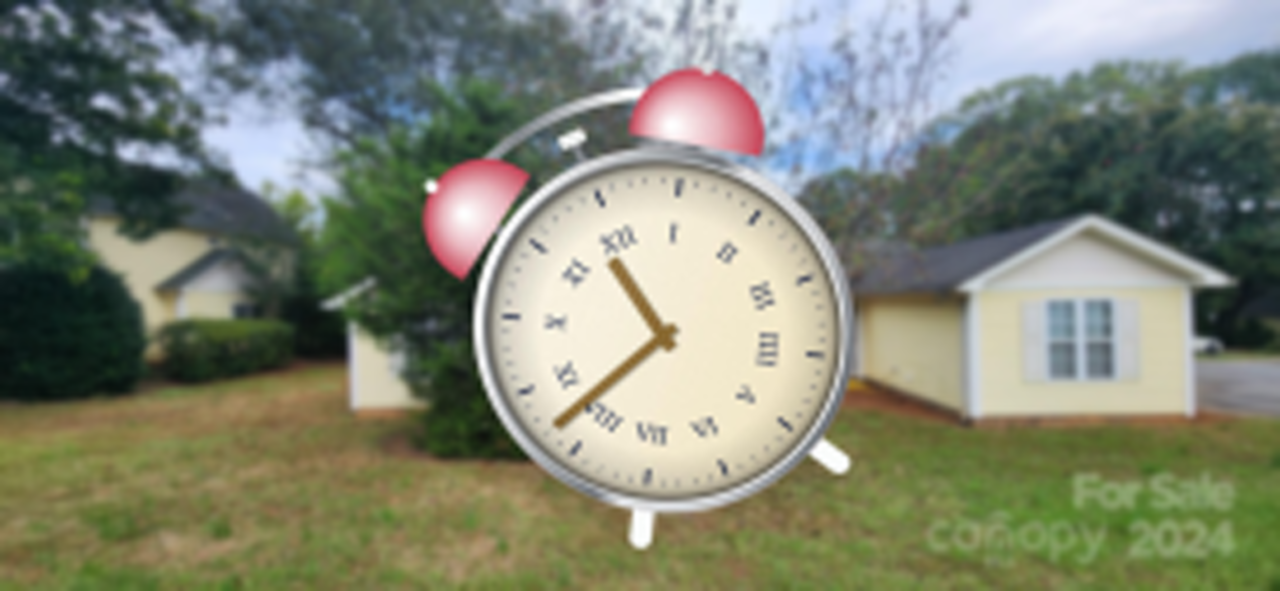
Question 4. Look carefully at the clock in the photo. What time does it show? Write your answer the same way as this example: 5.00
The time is 11.42
